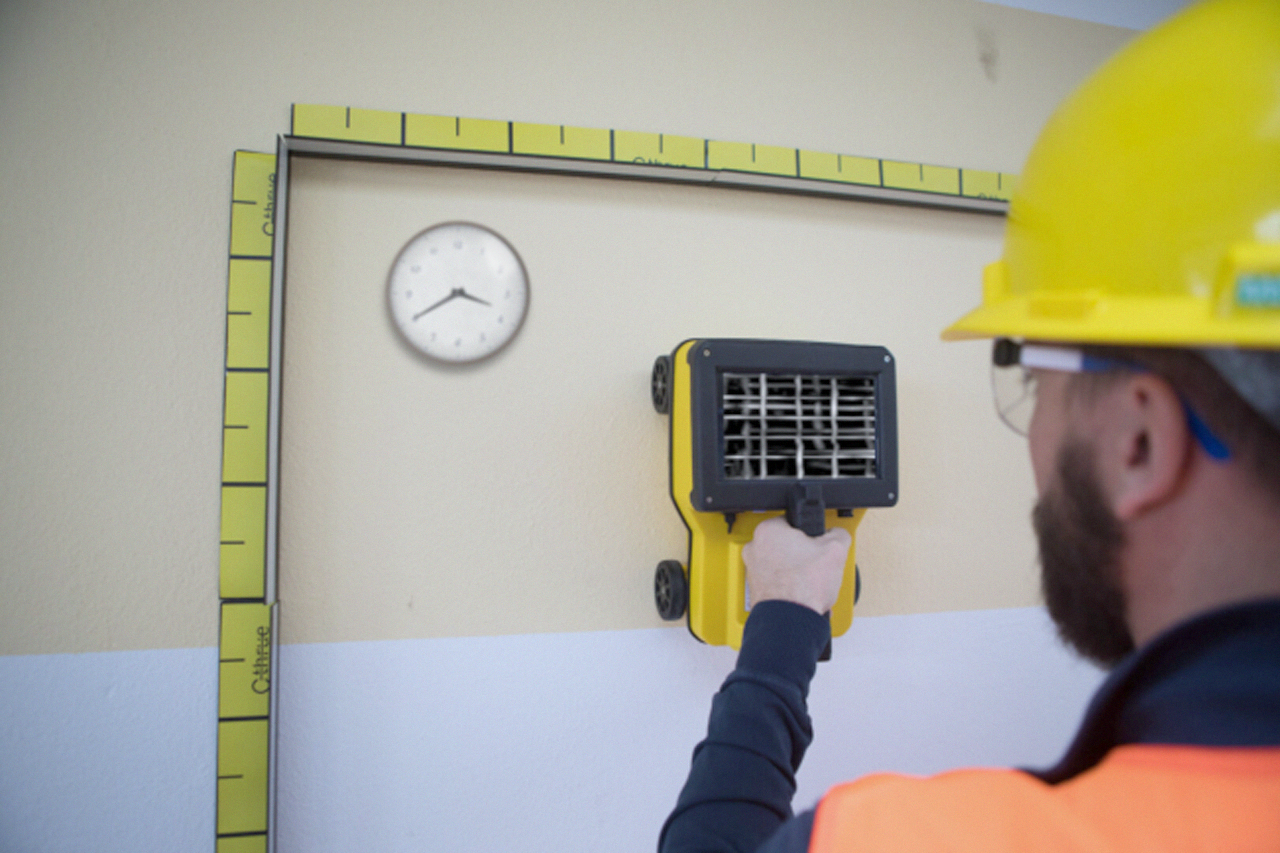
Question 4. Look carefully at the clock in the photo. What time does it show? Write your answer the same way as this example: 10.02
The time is 3.40
